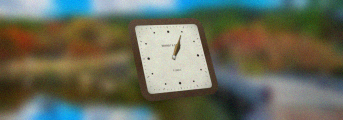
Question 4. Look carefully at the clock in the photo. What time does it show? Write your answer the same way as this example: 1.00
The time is 1.05
